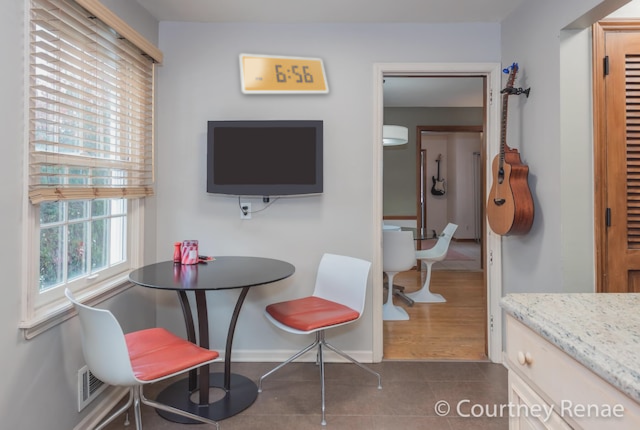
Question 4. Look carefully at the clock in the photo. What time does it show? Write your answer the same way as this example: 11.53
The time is 6.56
